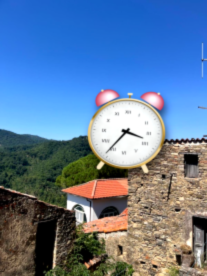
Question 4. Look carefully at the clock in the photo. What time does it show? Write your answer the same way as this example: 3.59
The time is 3.36
